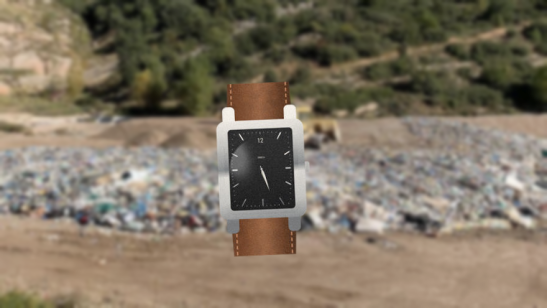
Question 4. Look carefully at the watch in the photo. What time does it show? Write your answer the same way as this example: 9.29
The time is 5.27
